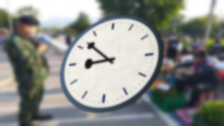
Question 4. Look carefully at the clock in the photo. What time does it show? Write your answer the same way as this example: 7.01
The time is 8.52
